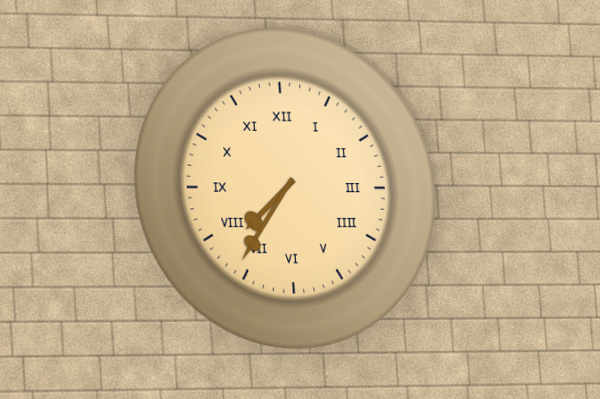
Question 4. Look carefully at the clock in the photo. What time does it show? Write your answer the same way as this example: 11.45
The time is 7.36
